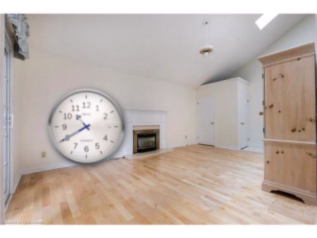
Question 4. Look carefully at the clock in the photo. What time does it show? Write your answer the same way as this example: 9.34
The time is 10.40
